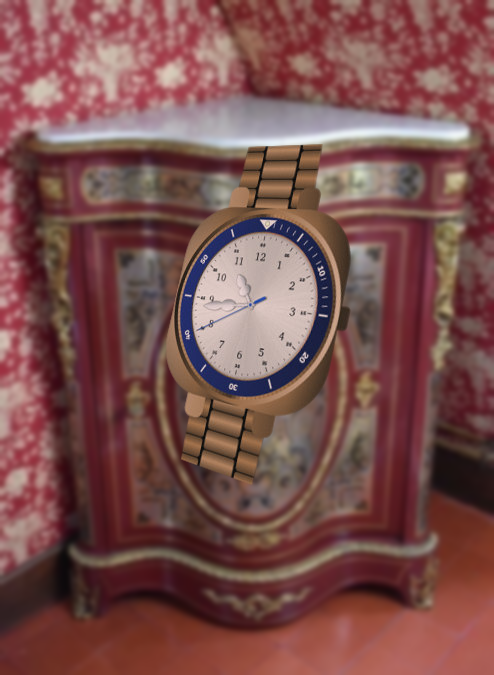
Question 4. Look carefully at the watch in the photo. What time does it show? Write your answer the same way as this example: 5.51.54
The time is 10.43.40
